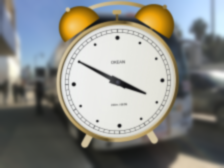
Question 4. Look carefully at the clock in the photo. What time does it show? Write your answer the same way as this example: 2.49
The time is 3.50
